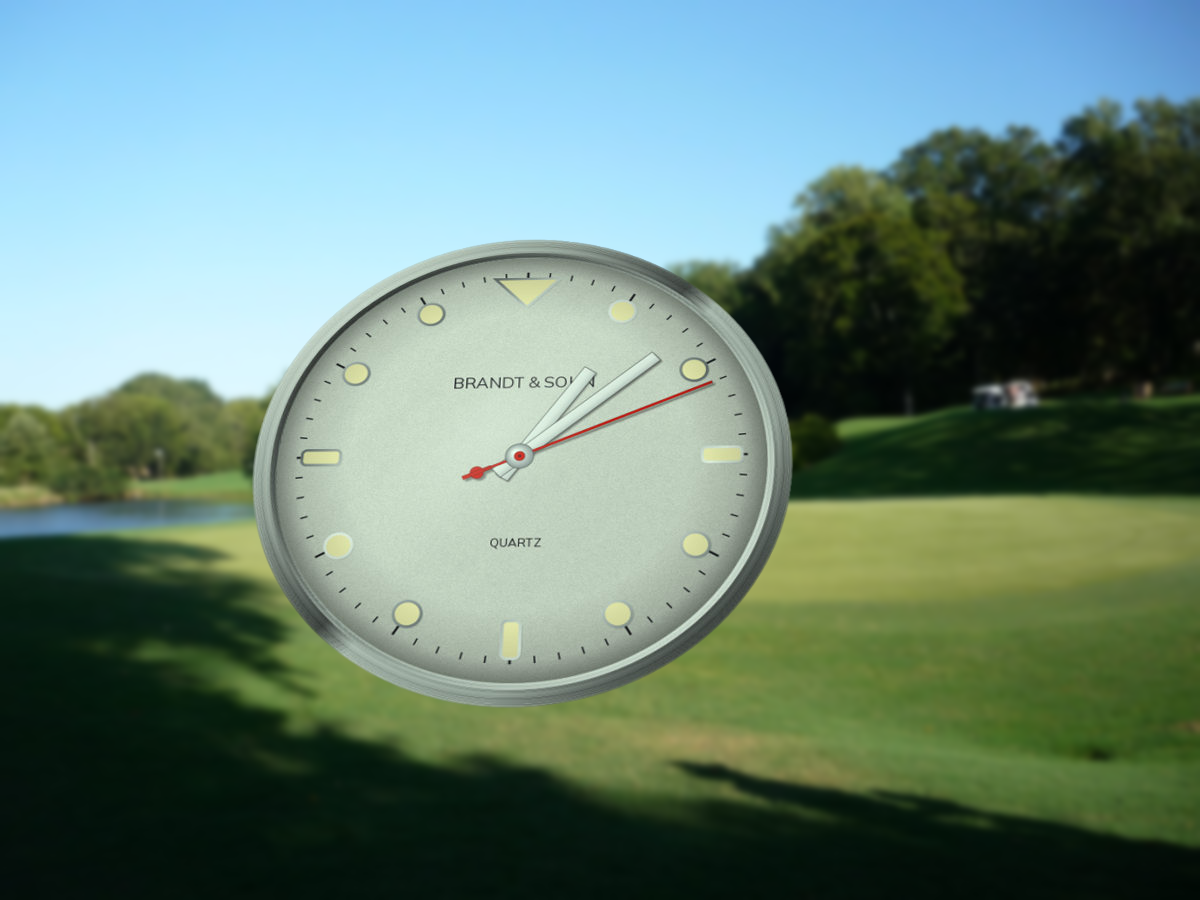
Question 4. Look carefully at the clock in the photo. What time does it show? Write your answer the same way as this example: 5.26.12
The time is 1.08.11
